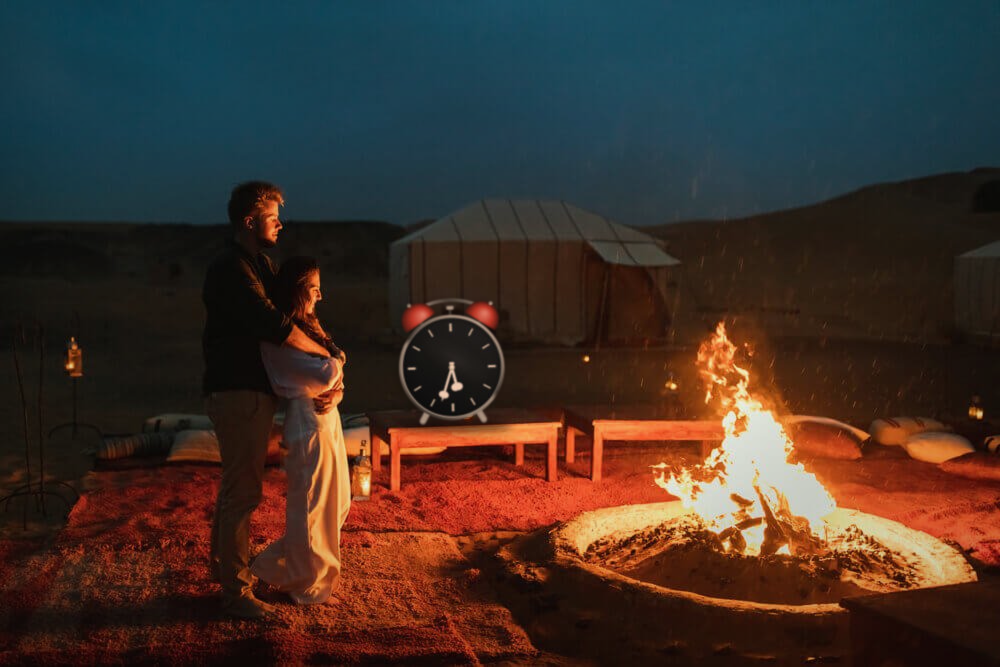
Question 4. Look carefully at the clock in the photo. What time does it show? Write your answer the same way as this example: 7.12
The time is 5.33
